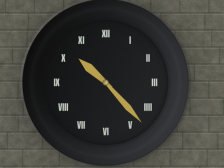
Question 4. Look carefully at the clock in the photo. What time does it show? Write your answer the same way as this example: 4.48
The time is 10.23
